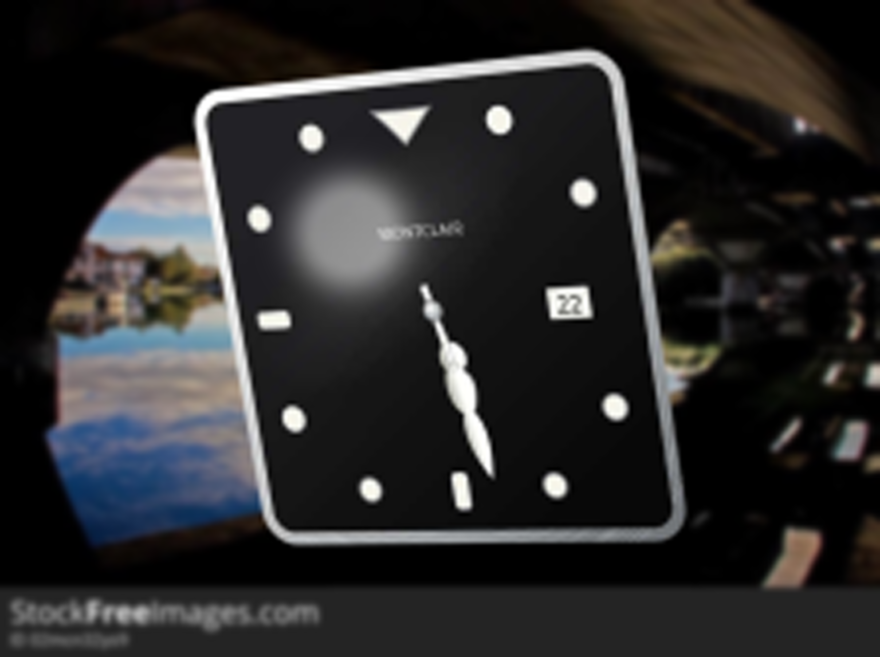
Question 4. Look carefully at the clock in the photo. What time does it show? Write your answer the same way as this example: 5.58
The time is 5.28
